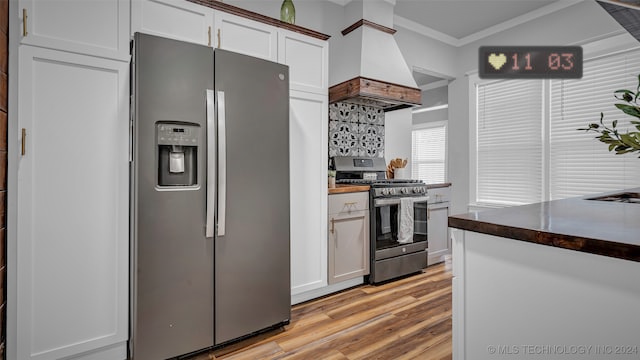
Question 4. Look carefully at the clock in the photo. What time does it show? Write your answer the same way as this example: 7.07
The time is 11.03
